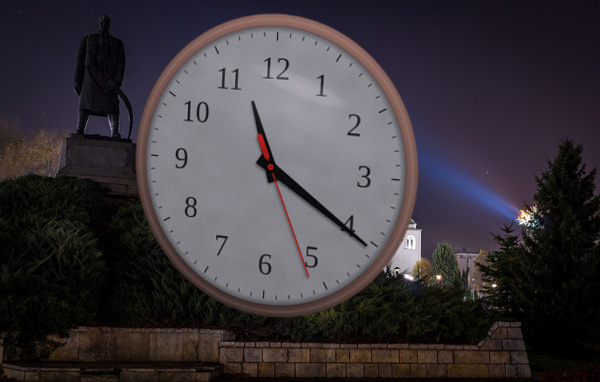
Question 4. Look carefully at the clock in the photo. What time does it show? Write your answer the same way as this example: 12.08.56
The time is 11.20.26
